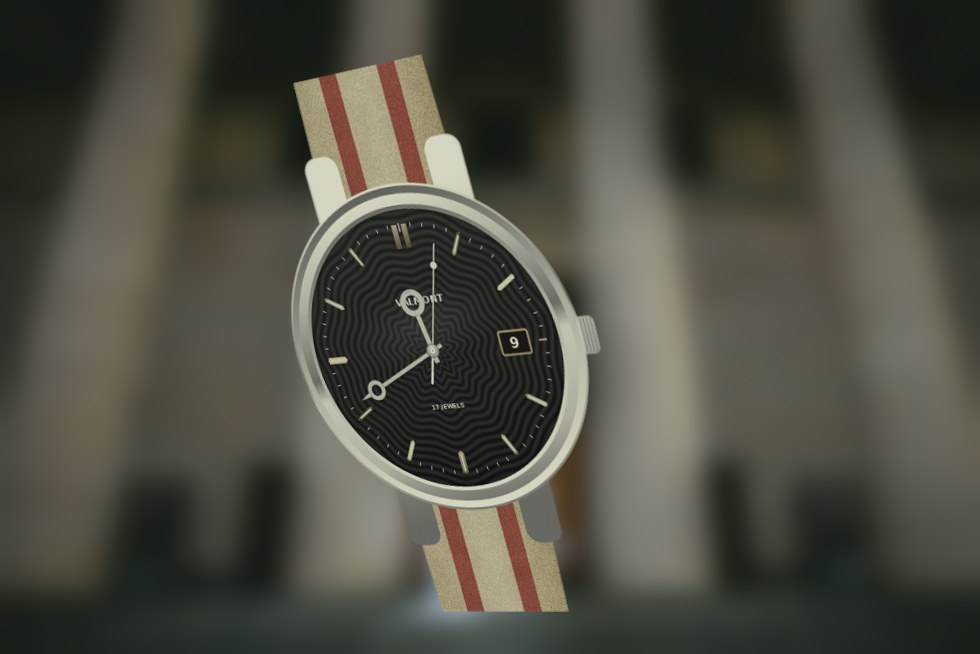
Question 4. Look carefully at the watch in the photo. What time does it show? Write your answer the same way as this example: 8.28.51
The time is 11.41.03
